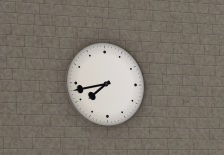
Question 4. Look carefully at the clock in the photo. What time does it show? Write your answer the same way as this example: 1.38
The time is 7.43
